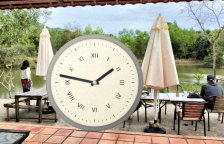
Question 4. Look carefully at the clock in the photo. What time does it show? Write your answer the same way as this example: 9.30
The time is 1.47
